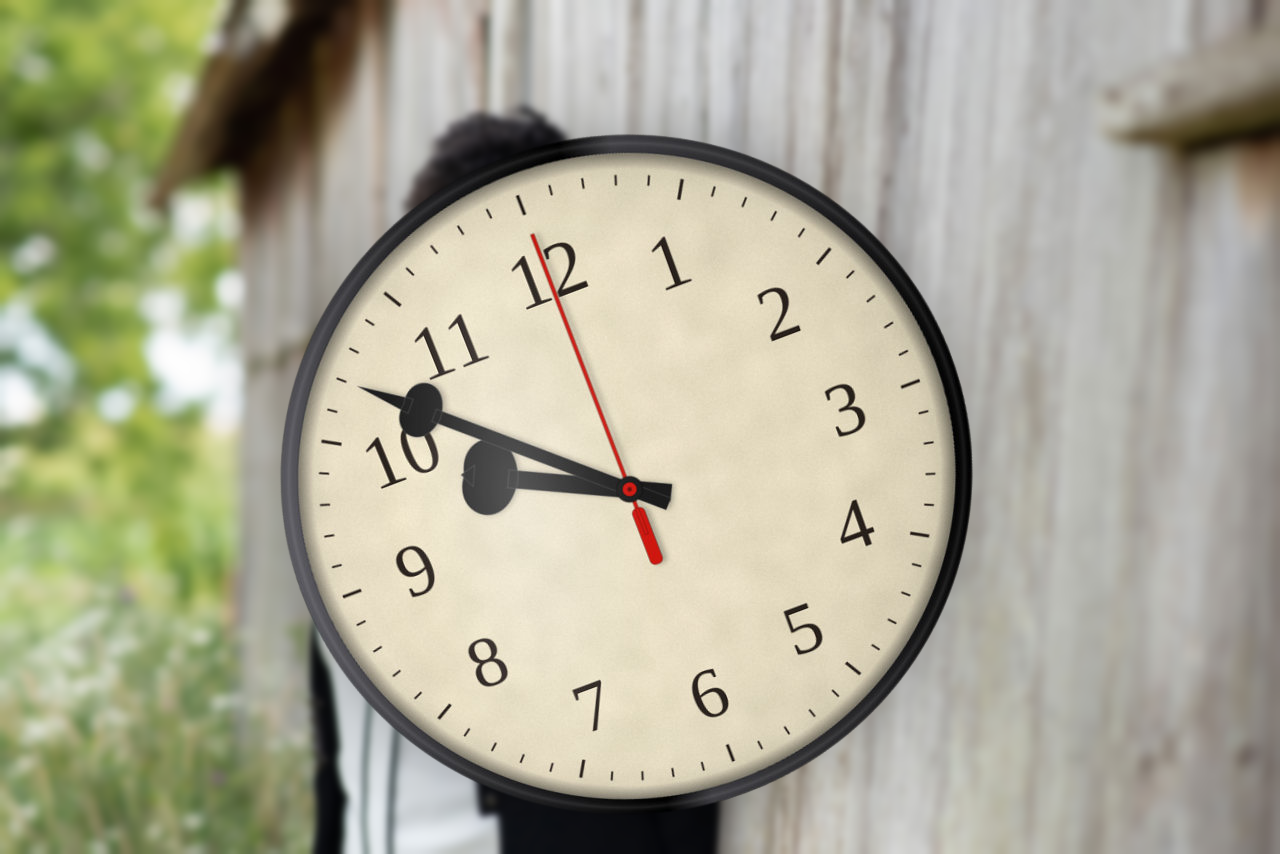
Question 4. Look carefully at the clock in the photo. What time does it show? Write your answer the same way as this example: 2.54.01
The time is 9.52.00
